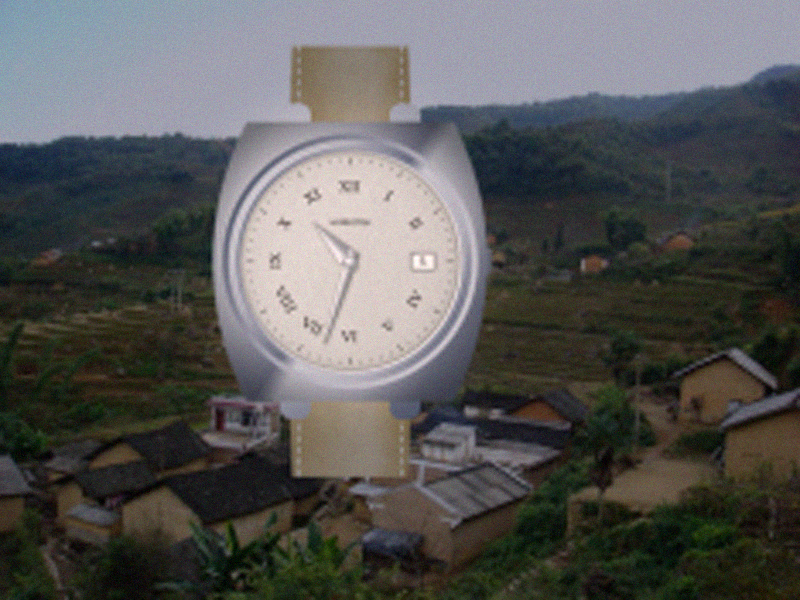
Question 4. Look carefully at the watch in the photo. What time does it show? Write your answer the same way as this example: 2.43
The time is 10.33
